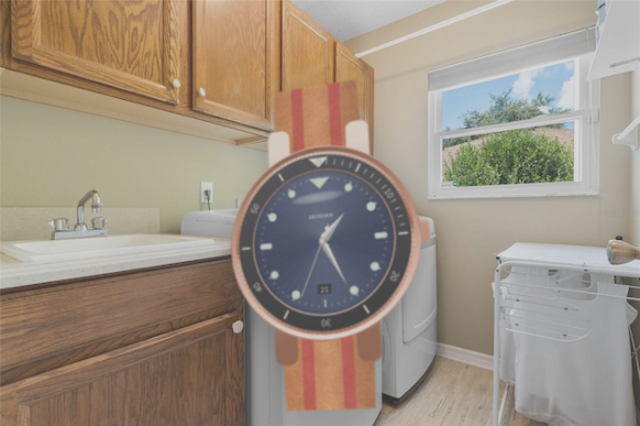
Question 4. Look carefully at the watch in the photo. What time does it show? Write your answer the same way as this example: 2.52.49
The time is 1.25.34
